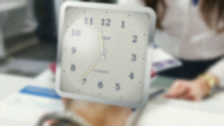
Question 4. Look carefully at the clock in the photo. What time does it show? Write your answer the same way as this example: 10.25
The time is 11.36
